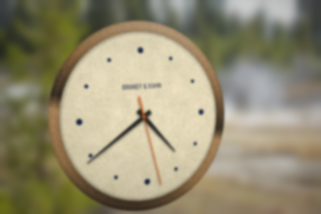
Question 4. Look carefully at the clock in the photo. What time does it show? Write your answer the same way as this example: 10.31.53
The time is 4.39.28
